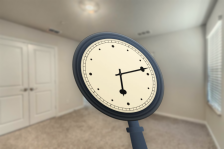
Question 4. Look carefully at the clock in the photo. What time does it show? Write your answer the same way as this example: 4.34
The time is 6.13
